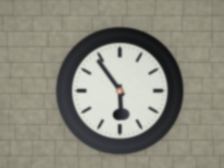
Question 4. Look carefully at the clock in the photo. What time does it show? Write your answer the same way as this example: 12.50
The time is 5.54
